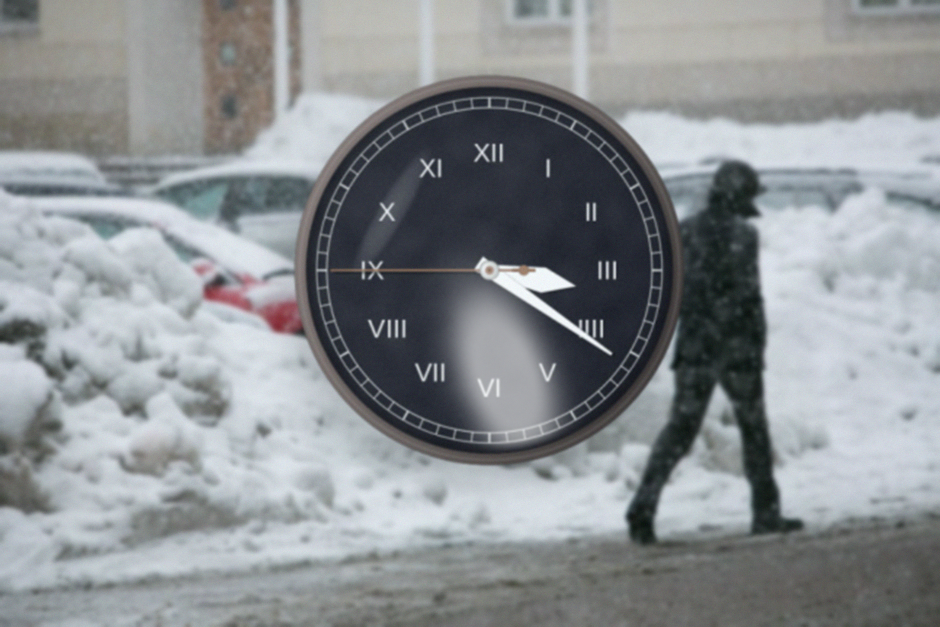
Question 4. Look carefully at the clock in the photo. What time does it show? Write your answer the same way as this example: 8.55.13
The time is 3.20.45
